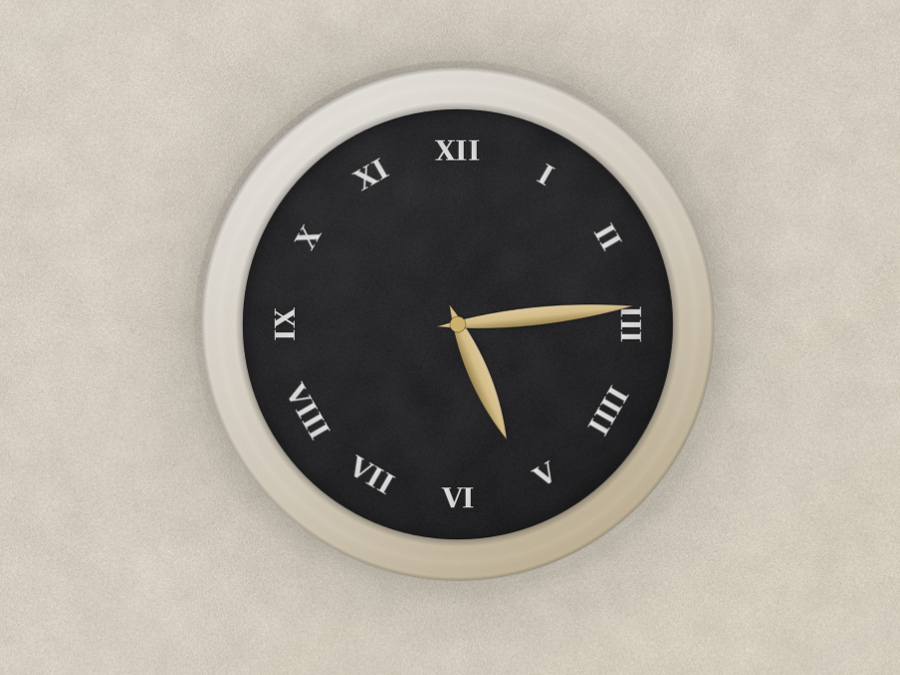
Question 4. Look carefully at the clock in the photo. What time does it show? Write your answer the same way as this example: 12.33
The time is 5.14
